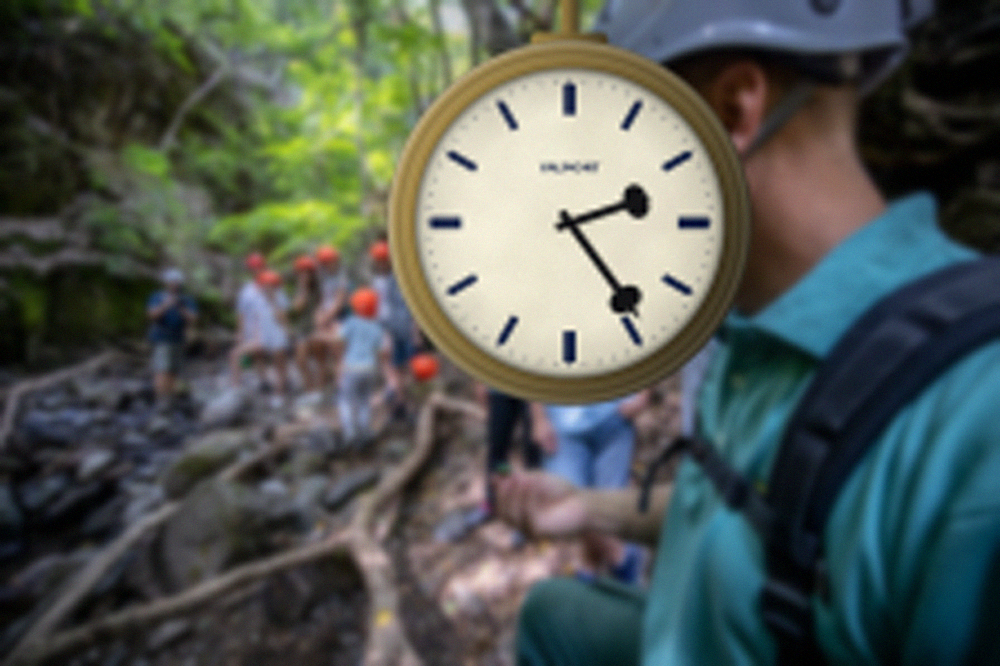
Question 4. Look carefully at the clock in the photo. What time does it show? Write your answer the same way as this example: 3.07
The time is 2.24
